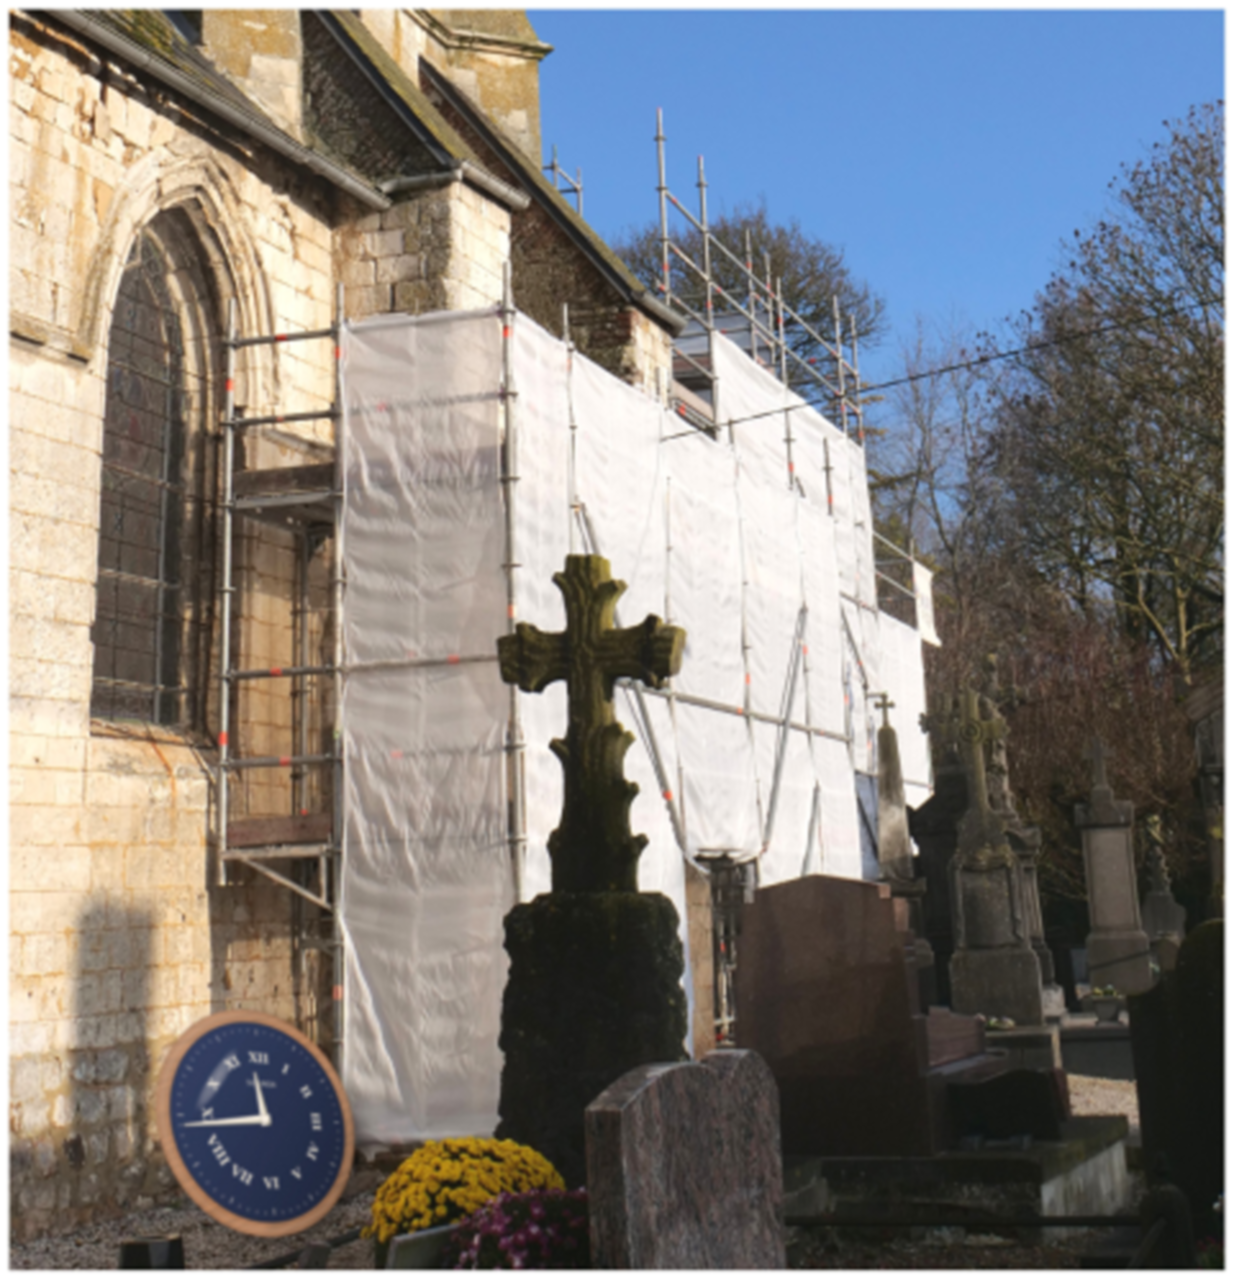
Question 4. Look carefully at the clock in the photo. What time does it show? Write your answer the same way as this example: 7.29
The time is 11.44
